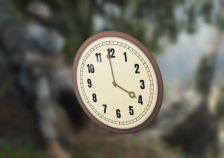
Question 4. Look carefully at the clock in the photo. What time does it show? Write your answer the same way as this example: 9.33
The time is 3.59
